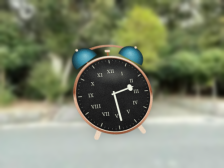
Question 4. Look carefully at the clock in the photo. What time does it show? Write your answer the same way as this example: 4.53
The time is 2.29
